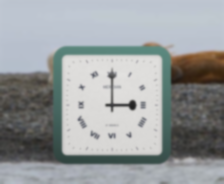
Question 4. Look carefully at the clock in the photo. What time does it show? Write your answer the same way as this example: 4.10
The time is 3.00
